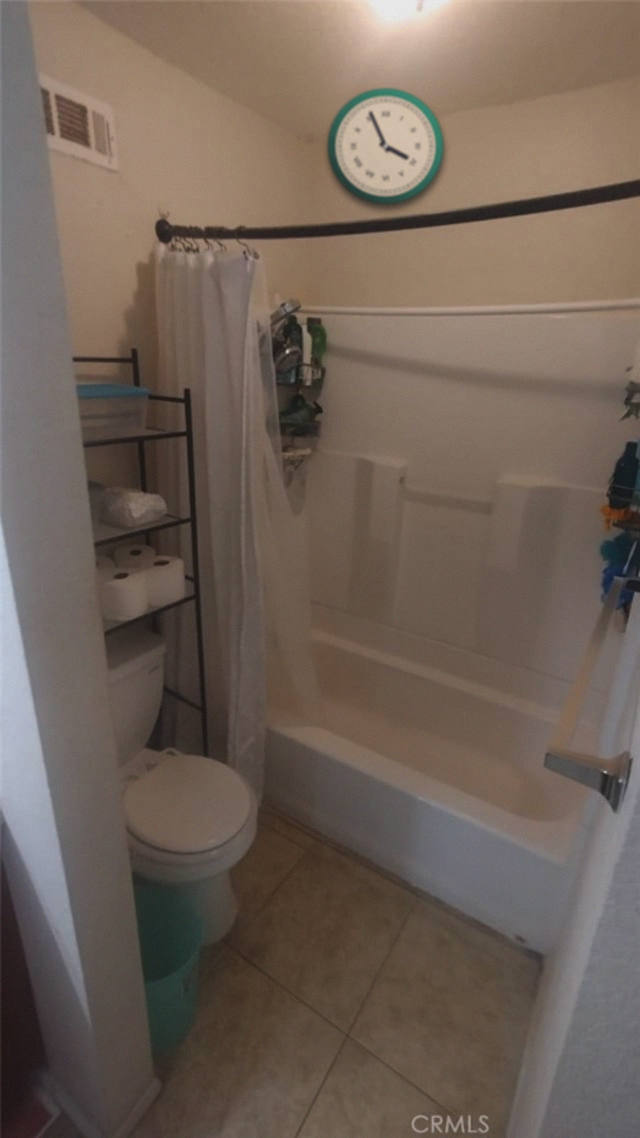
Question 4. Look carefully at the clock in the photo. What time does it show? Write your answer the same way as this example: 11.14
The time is 3.56
